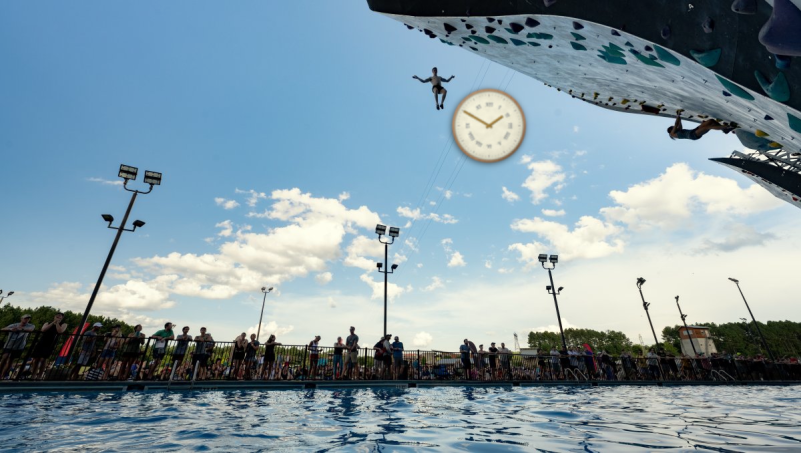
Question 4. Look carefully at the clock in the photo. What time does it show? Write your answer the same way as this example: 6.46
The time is 1.50
